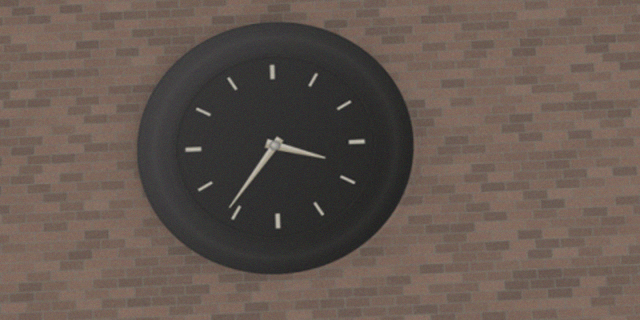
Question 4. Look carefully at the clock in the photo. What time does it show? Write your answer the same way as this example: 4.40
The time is 3.36
